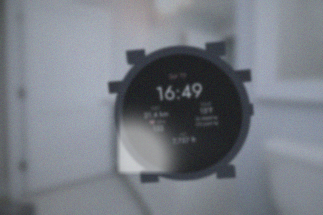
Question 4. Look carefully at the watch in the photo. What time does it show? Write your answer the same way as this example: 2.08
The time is 16.49
